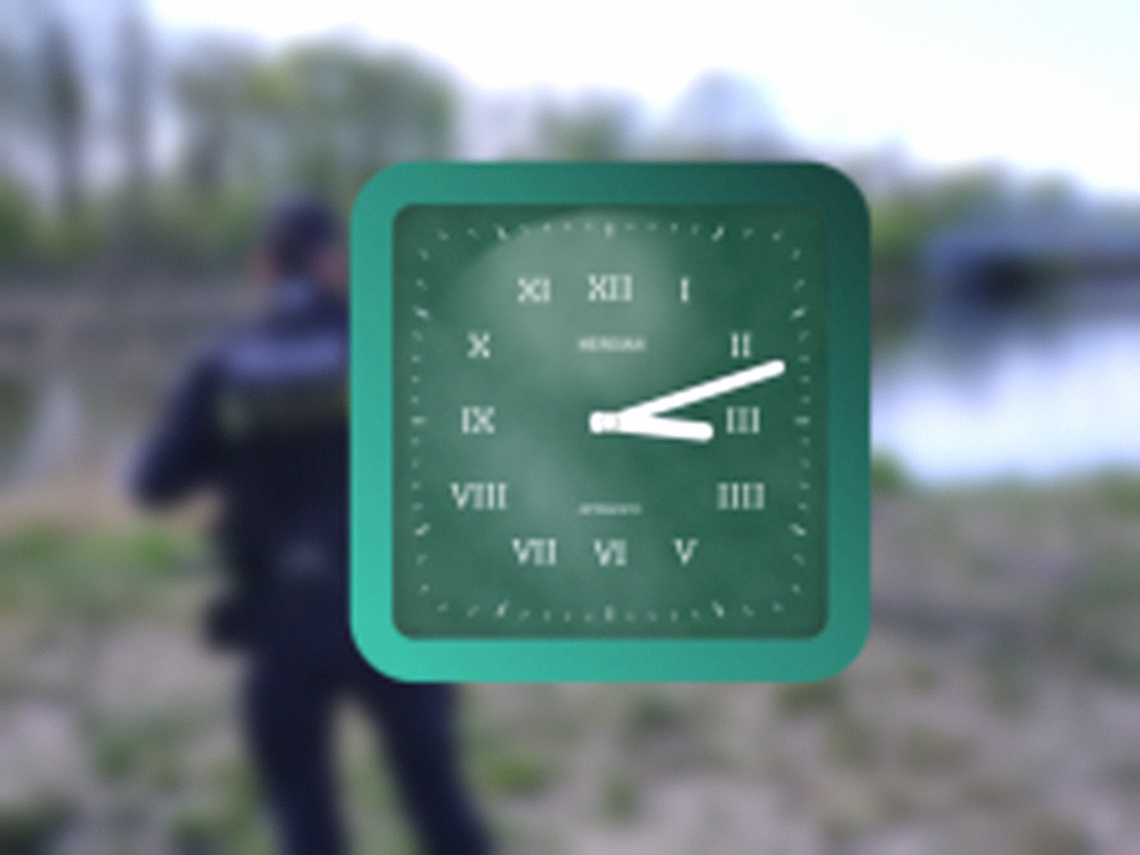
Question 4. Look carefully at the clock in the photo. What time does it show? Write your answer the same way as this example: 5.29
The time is 3.12
